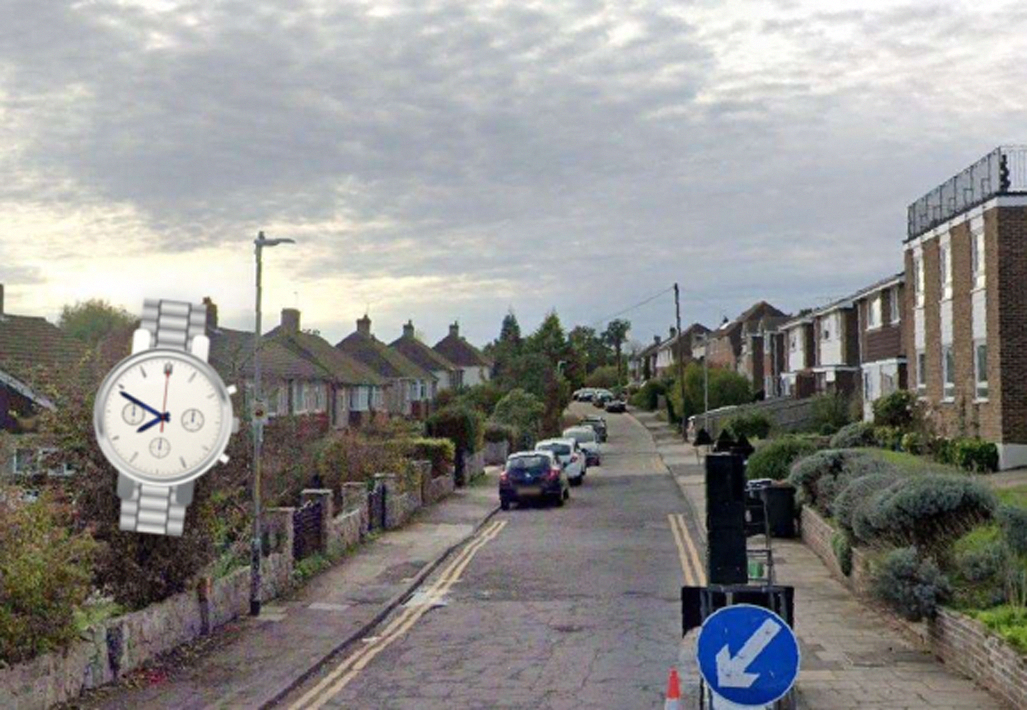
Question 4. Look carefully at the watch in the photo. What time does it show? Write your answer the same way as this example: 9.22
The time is 7.49
